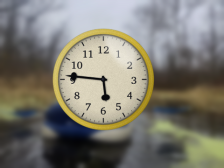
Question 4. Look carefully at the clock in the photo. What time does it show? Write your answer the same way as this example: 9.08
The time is 5.46
